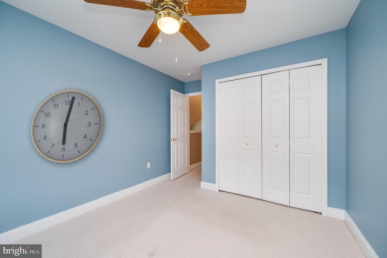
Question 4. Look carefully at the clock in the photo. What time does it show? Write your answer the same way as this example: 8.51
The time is 6.02
